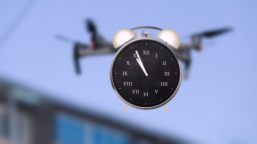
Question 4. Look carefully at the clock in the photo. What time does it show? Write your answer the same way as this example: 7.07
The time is 10.56
